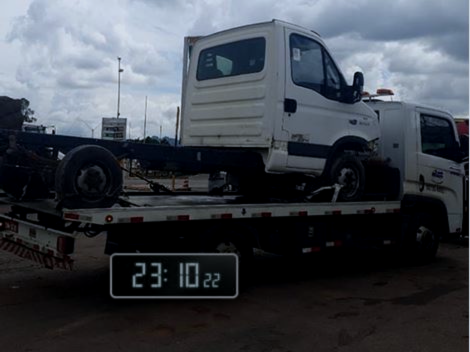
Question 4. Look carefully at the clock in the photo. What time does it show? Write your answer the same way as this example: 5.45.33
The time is 23.10.22
